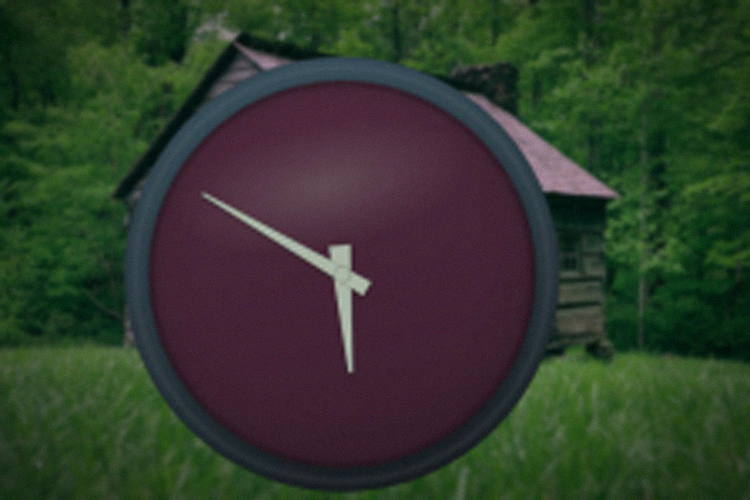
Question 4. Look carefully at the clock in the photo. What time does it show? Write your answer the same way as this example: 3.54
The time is 5.50
